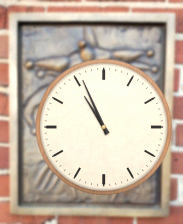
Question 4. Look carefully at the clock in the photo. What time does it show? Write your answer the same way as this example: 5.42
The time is 10.56
